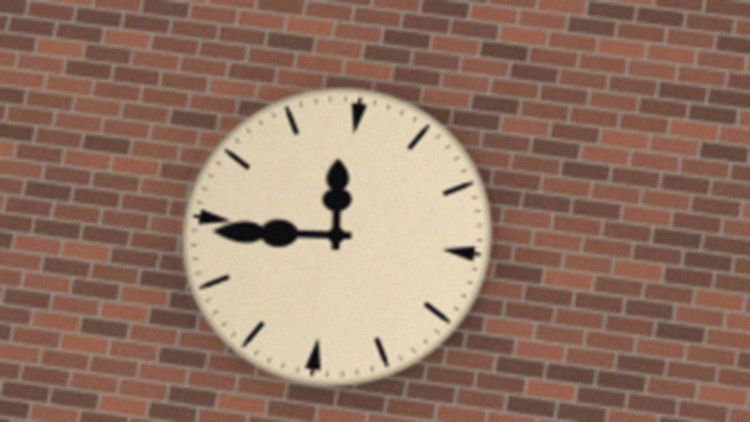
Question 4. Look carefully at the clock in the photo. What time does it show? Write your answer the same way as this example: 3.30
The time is 11.44
